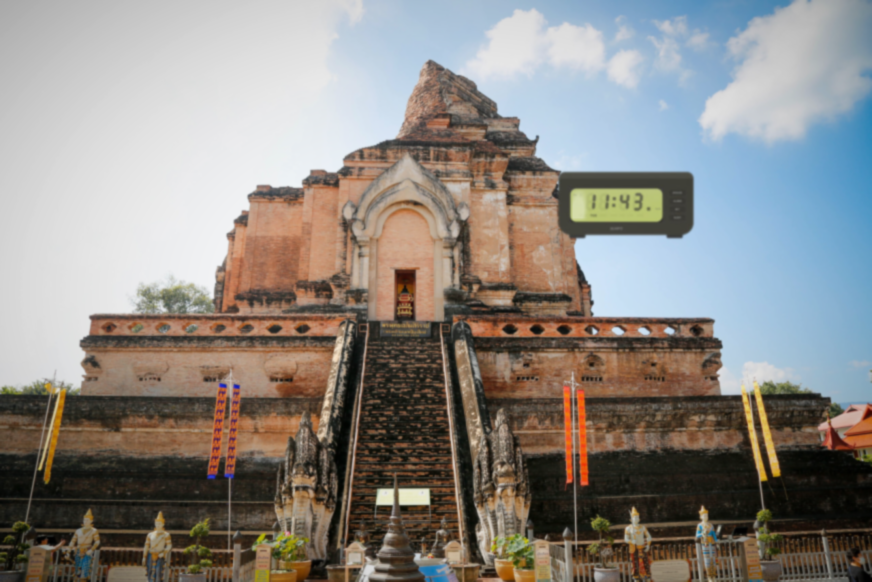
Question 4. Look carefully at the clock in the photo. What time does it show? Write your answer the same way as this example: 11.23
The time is 11.43
